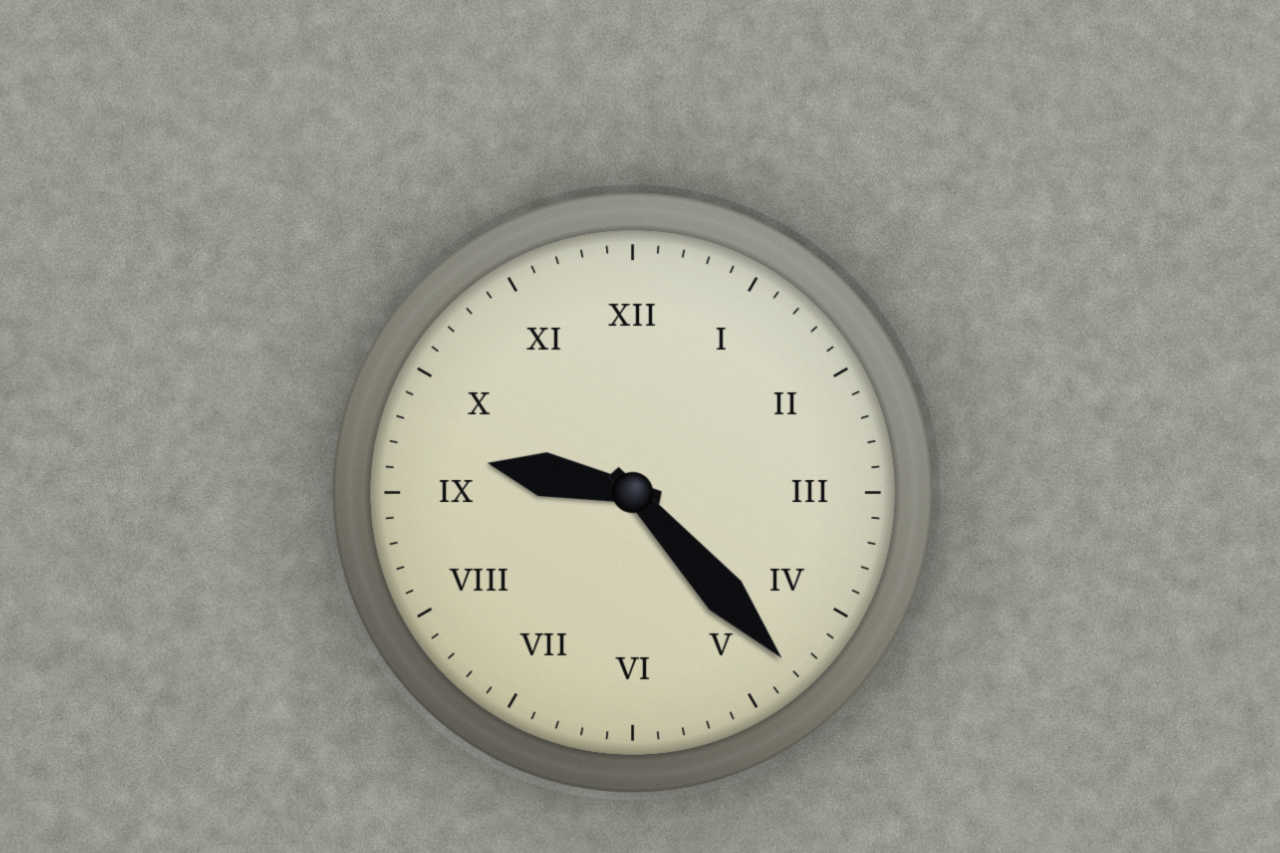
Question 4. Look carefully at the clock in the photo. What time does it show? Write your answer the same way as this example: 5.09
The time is 9.23
